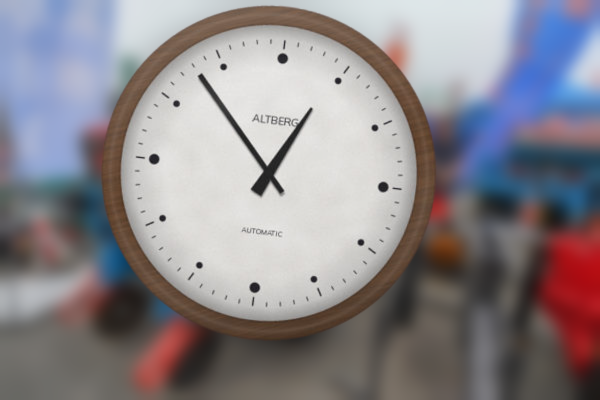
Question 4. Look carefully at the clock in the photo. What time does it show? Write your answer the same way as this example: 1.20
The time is 12.53
